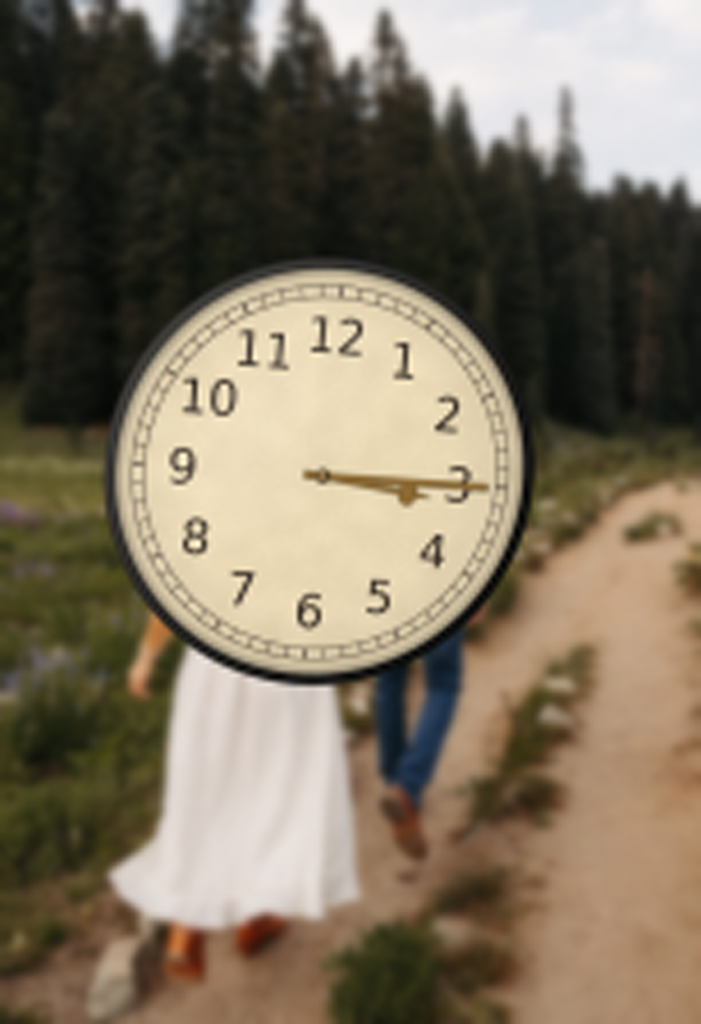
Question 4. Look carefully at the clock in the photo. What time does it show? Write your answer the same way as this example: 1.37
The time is 3.15
